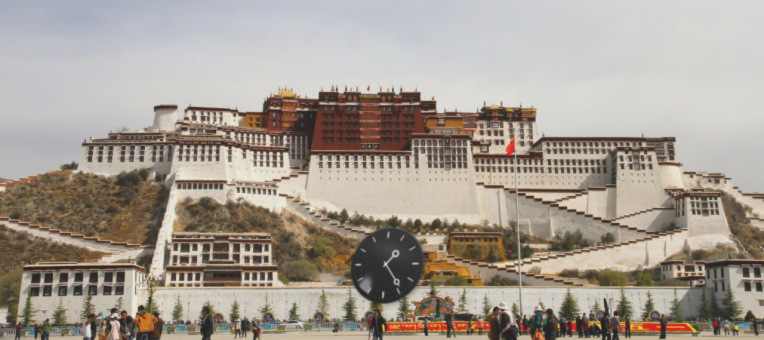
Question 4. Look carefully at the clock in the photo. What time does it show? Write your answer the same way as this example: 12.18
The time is 1.24
